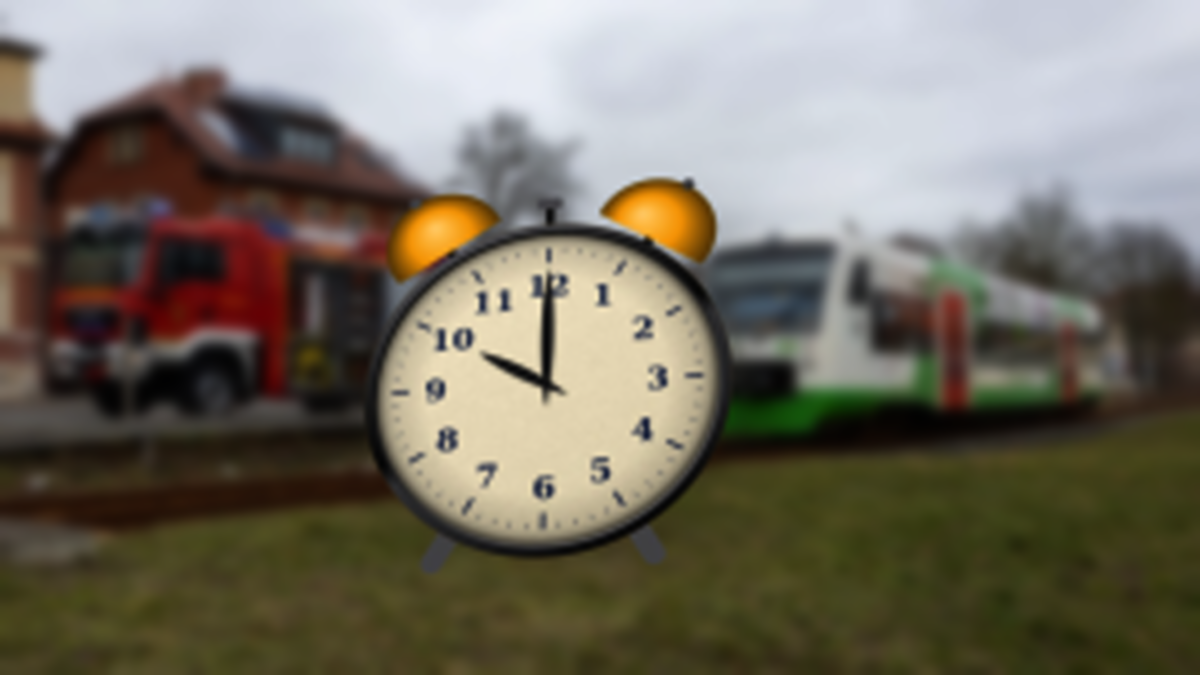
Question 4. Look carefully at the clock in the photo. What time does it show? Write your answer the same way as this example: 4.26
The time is 10.00
